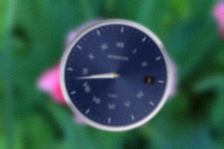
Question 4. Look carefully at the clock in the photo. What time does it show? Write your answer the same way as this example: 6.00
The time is 8.43
